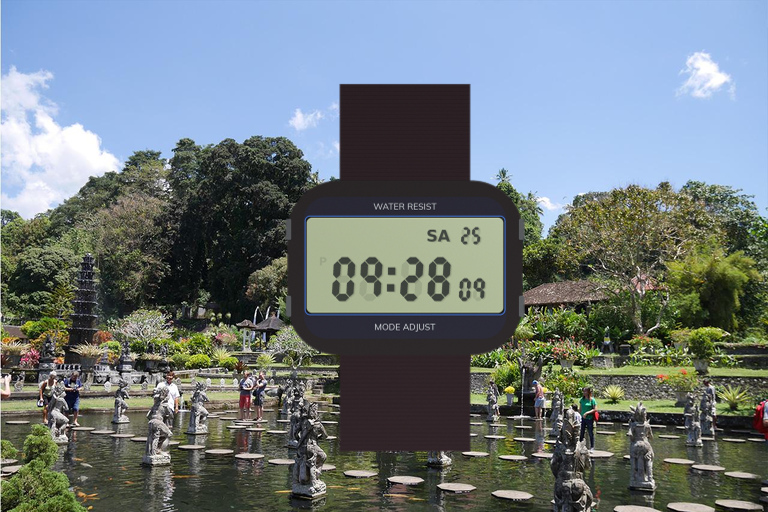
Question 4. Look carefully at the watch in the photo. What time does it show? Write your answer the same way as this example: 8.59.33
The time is 9.28.09
